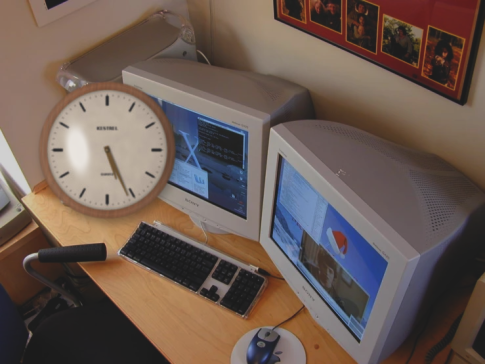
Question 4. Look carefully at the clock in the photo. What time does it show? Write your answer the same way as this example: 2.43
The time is 5.26
